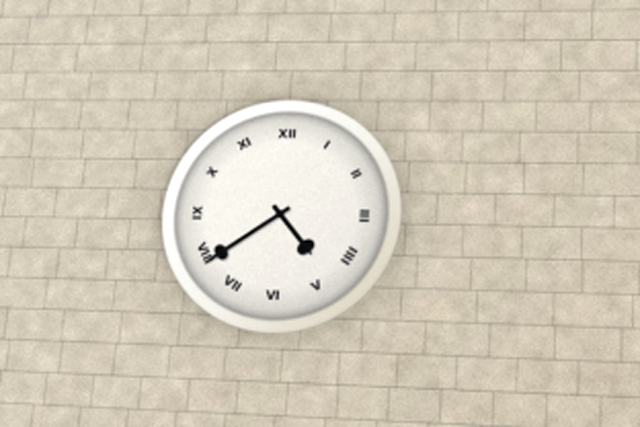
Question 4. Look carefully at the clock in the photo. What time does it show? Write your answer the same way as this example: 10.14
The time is 4.39
